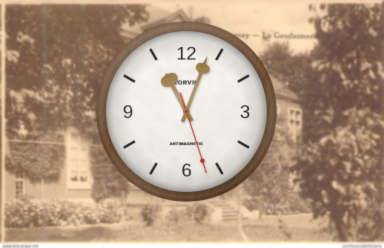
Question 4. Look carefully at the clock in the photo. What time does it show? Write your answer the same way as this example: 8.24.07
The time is 11.03.27
